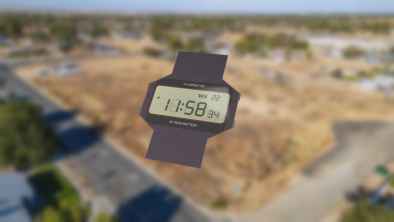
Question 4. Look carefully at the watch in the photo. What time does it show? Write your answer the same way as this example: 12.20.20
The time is 11.58.34
